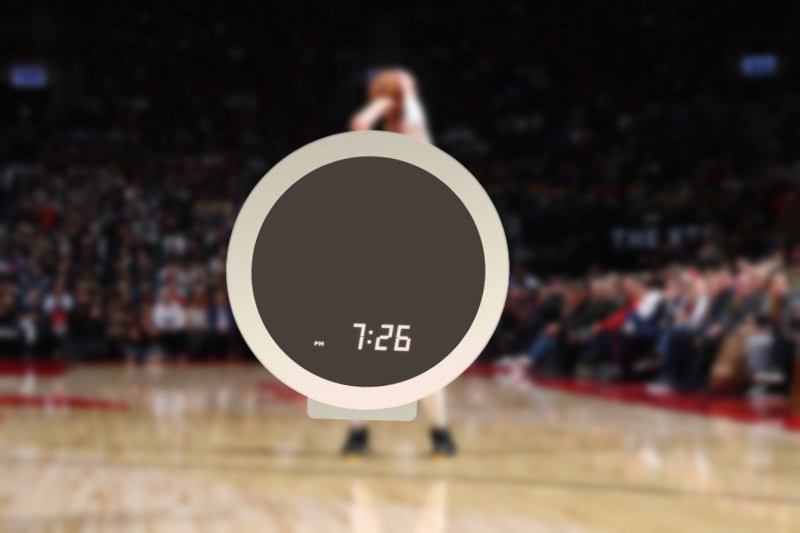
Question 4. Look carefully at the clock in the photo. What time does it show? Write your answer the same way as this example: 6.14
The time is 7.26
